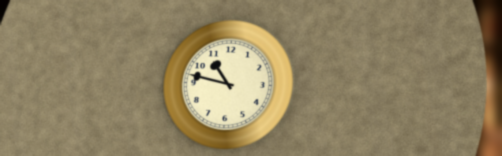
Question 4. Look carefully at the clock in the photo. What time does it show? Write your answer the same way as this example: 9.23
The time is 10.47
